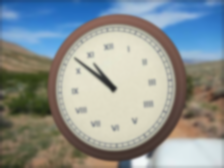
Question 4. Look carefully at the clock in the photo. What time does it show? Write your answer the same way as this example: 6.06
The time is 10.52
